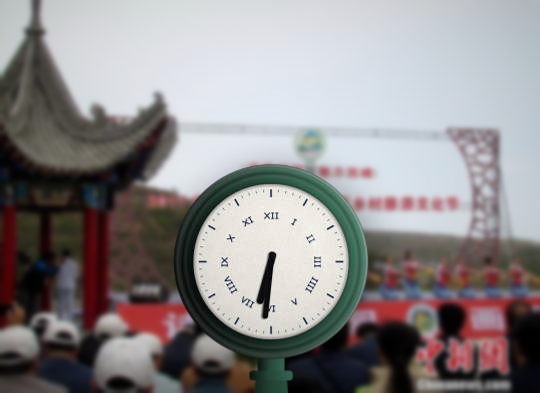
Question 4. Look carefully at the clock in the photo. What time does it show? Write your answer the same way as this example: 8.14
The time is 6.31
